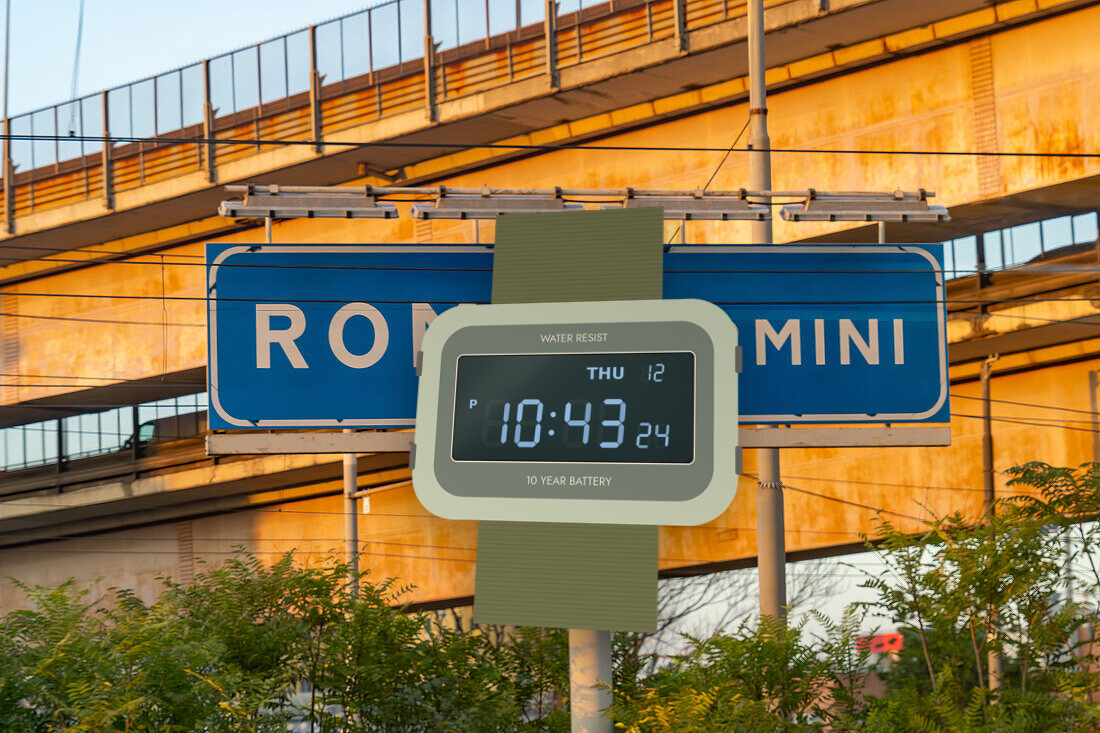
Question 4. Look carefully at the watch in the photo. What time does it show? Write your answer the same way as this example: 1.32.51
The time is 10.43.24
